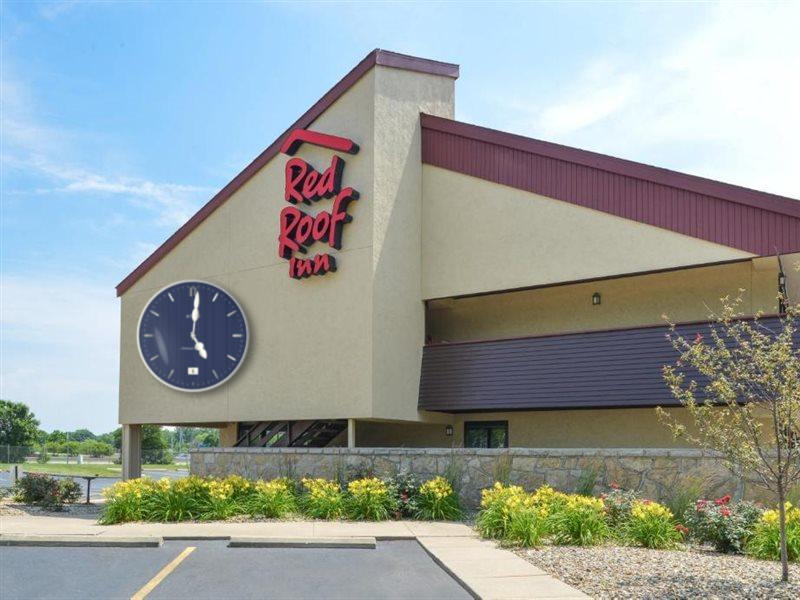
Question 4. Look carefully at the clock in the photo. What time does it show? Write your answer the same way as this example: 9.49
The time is 5.01
